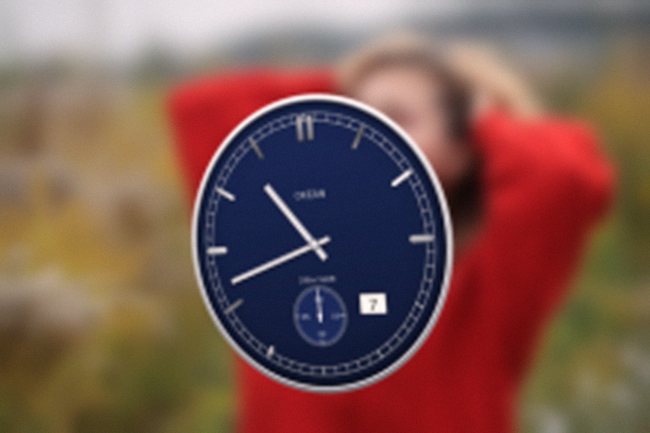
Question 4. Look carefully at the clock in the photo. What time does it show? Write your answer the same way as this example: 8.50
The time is 10.42
